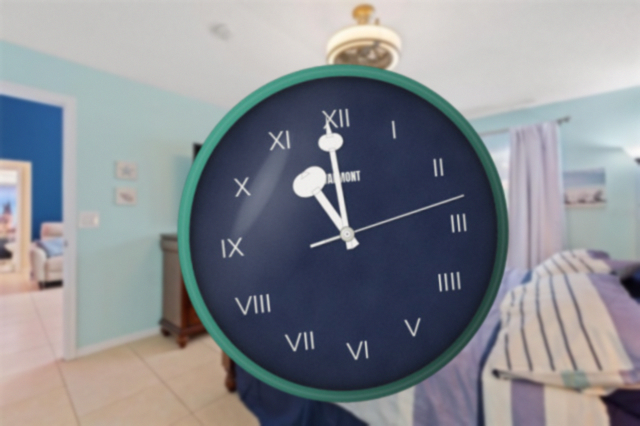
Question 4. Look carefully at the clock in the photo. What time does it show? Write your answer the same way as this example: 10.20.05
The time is 10.59.13
